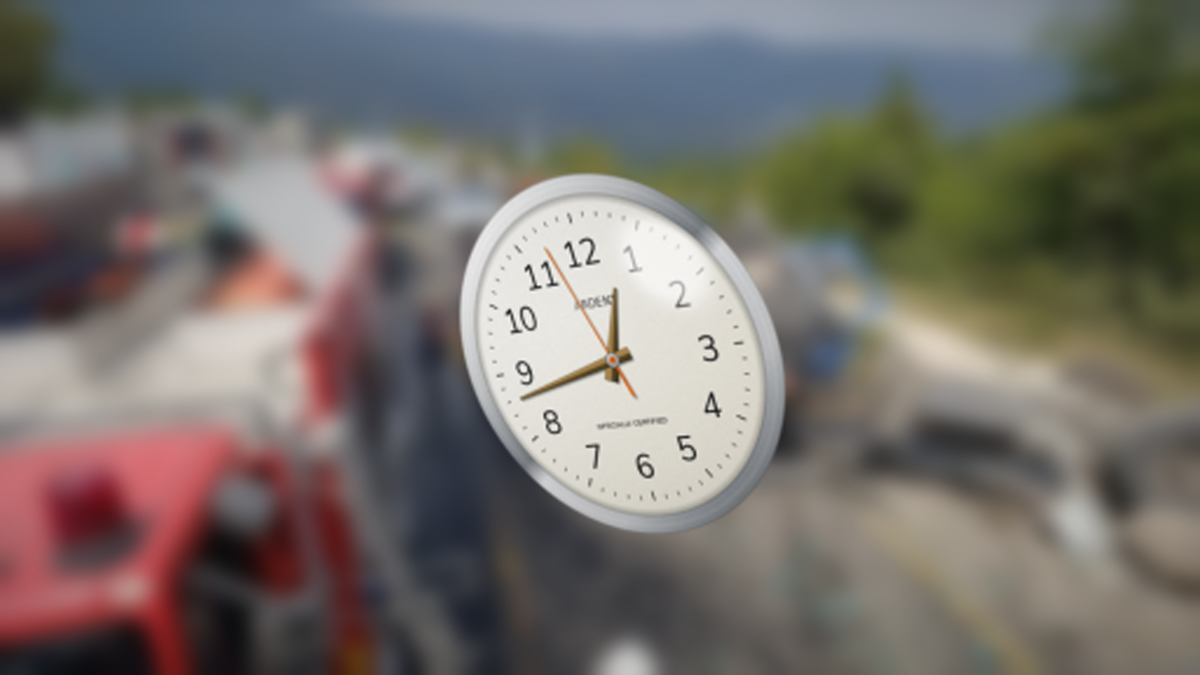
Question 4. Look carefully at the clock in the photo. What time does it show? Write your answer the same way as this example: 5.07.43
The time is 12.42.57
